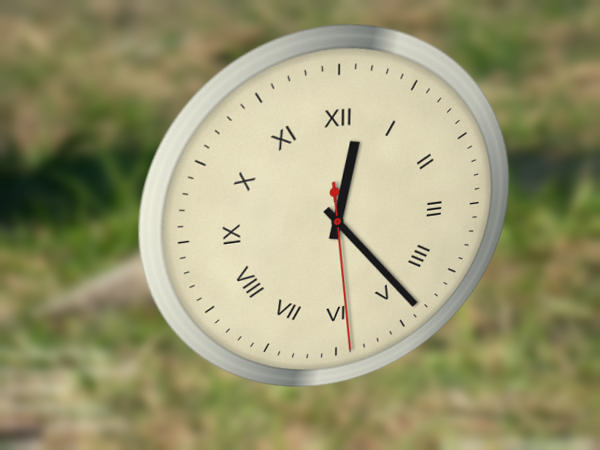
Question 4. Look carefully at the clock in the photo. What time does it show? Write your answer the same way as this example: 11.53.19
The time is 12.23.29
